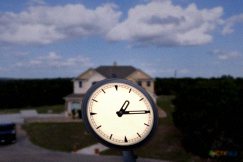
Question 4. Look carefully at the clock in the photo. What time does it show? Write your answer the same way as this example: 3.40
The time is 1.15
